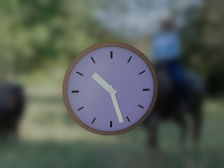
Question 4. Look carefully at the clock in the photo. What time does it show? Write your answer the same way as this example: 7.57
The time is 10.27
